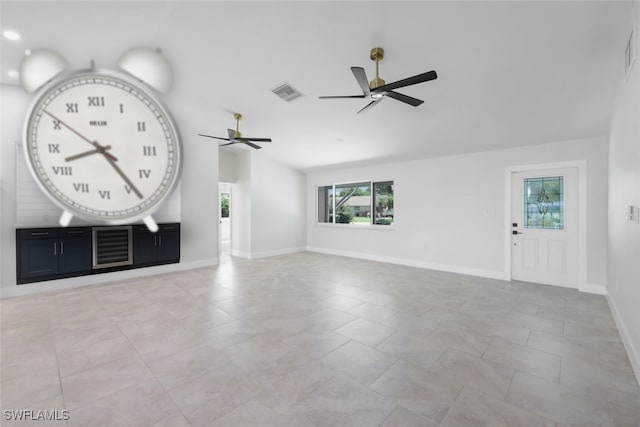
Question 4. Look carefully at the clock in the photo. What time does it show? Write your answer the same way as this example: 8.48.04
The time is 8.23.51
